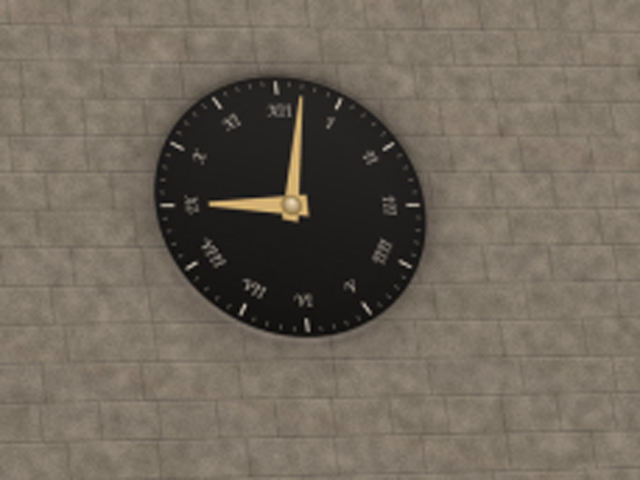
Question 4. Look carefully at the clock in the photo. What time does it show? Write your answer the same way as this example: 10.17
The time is 9.02
